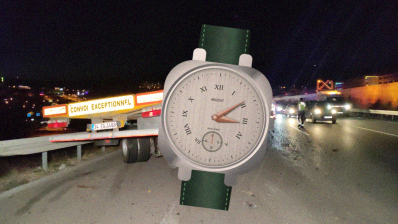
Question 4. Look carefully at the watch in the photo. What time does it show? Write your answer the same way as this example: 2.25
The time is 3.09
